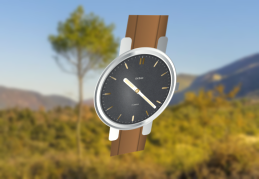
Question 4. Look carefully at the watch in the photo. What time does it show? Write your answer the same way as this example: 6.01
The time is 10.22
